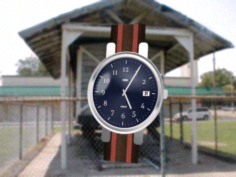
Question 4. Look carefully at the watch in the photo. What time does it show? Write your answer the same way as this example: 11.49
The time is 5.05
